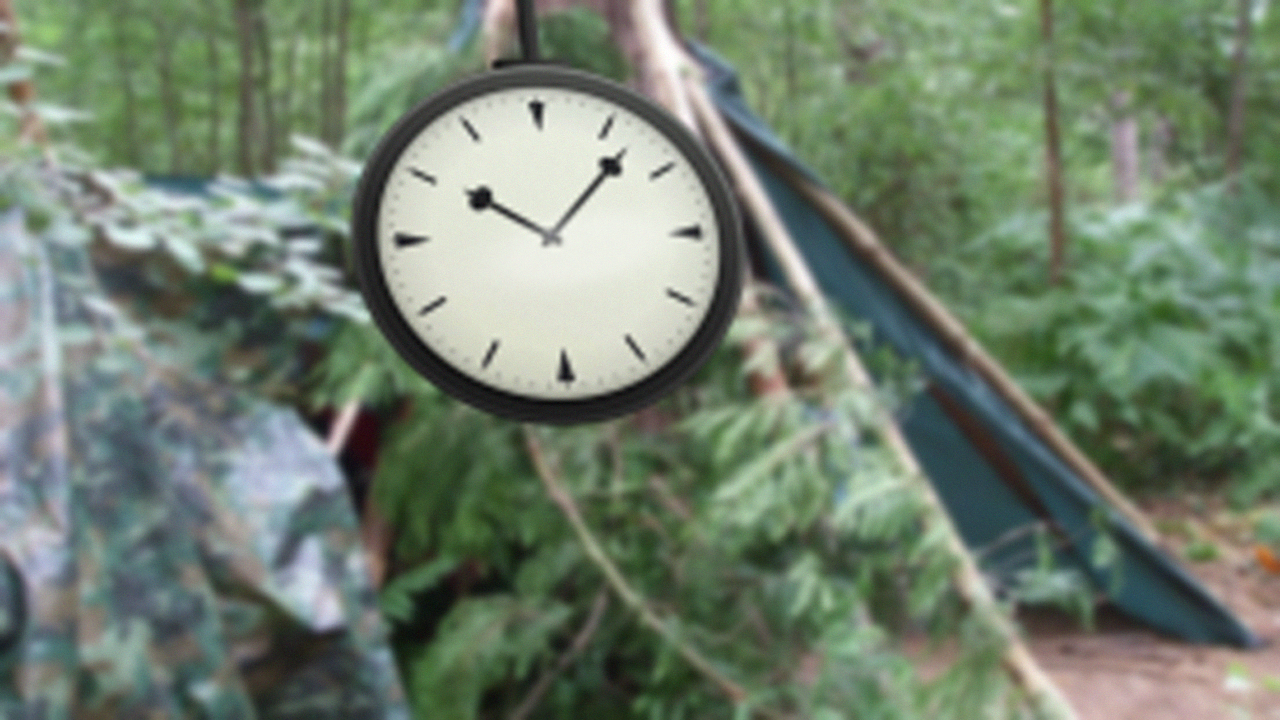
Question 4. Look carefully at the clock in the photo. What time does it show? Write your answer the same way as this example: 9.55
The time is 10.07
